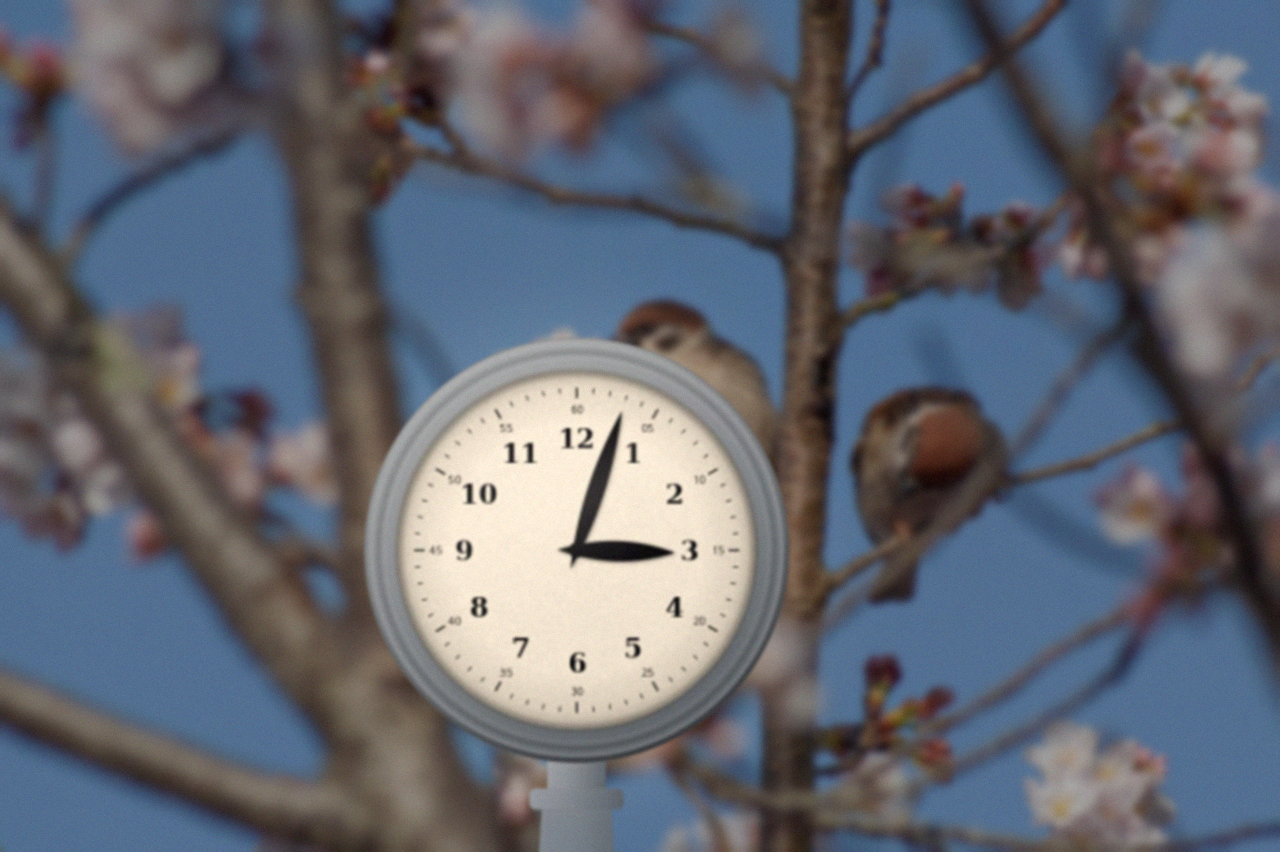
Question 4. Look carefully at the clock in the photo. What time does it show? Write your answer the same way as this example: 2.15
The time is 3.03
